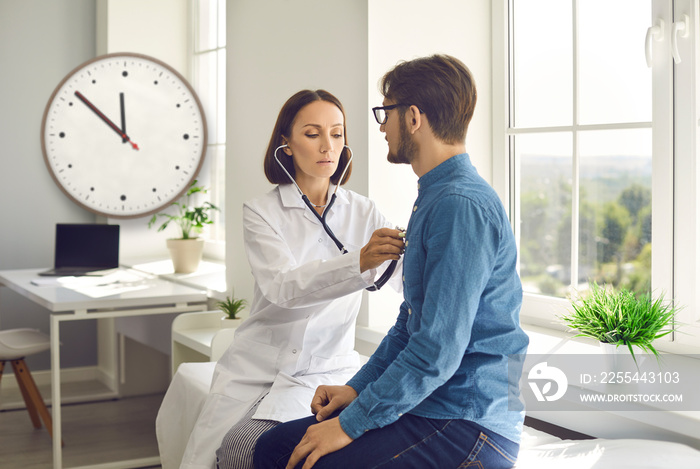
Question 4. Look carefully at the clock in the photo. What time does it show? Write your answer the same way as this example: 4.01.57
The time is 11.51.52
